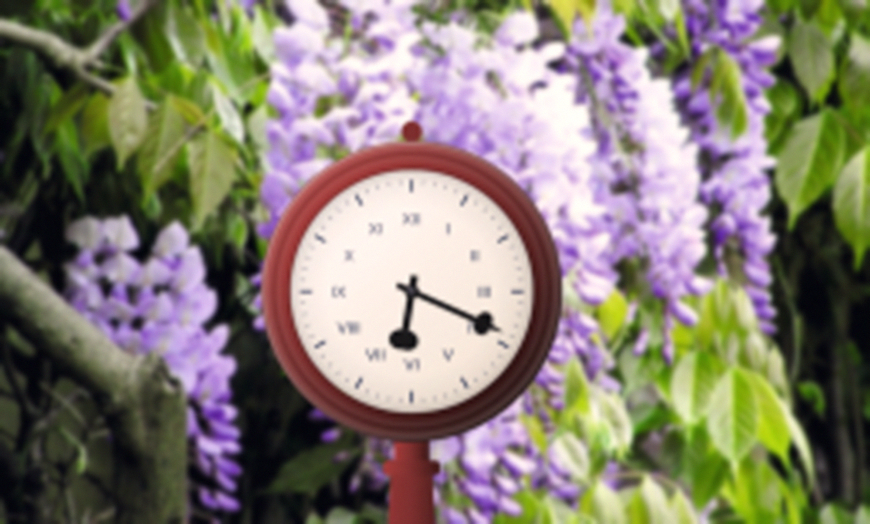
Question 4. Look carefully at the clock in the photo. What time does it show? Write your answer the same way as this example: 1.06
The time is 6.19
